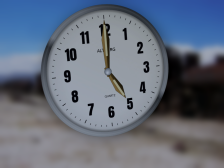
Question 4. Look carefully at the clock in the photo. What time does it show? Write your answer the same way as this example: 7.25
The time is 5.00
